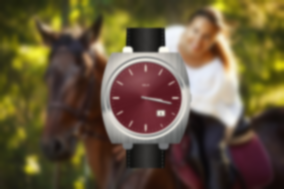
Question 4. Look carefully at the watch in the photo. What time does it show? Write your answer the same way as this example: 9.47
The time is 3.17
